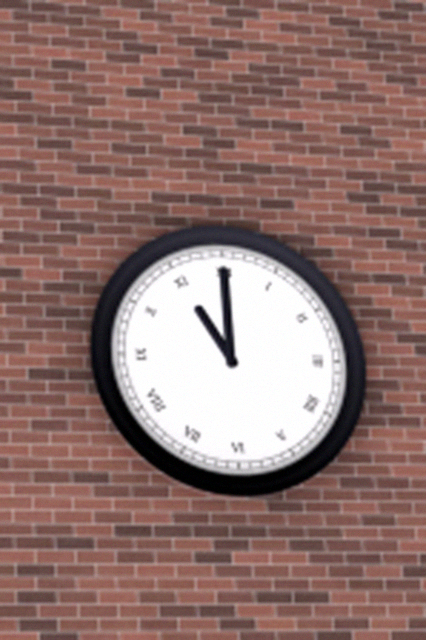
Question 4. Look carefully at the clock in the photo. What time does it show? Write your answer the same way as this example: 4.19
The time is 11.00
